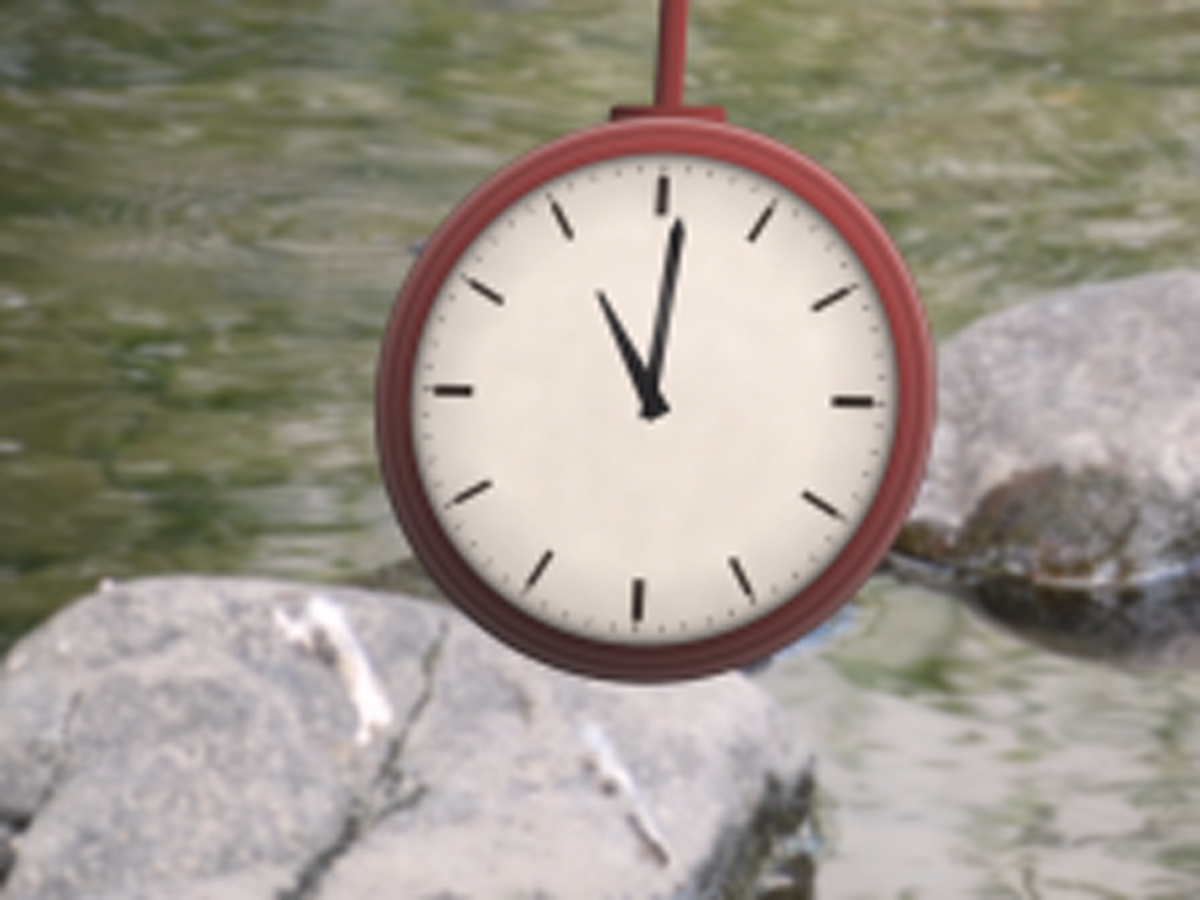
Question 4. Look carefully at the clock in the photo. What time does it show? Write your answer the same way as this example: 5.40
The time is 11.01
